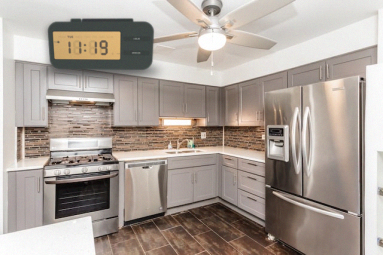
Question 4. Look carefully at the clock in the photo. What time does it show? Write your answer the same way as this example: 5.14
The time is 11.19
